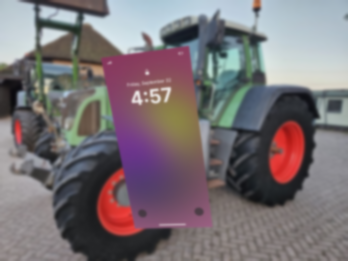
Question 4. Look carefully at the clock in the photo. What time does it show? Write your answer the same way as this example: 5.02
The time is 4.57
